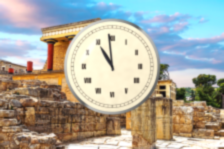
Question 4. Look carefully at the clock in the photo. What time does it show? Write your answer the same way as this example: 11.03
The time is 10.59
